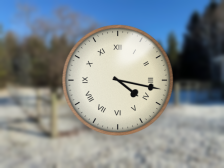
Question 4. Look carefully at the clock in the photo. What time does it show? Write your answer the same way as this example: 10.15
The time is 4.17
